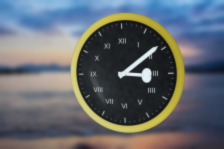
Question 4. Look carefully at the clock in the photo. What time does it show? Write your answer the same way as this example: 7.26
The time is 3.09
